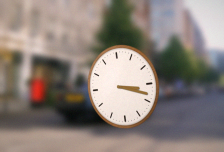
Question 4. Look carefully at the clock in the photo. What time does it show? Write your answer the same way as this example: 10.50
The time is 3.18
